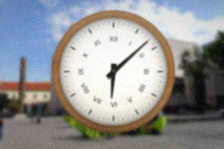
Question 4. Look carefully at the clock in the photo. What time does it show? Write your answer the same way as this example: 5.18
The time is 6.08
